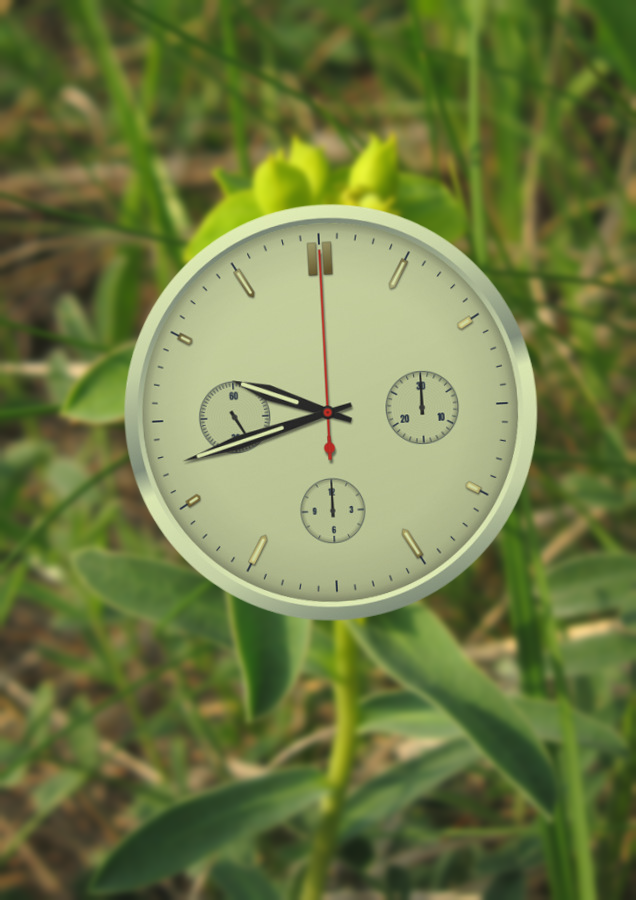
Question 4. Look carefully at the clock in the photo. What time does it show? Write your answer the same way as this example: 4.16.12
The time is 9.42.25
